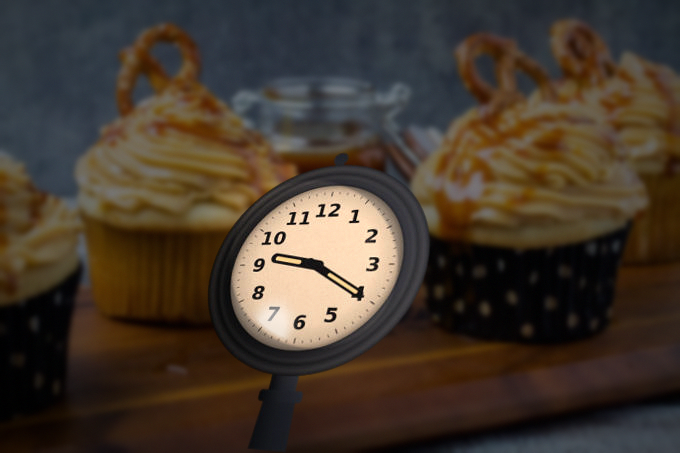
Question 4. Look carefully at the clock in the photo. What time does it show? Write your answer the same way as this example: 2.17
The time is 9.20
